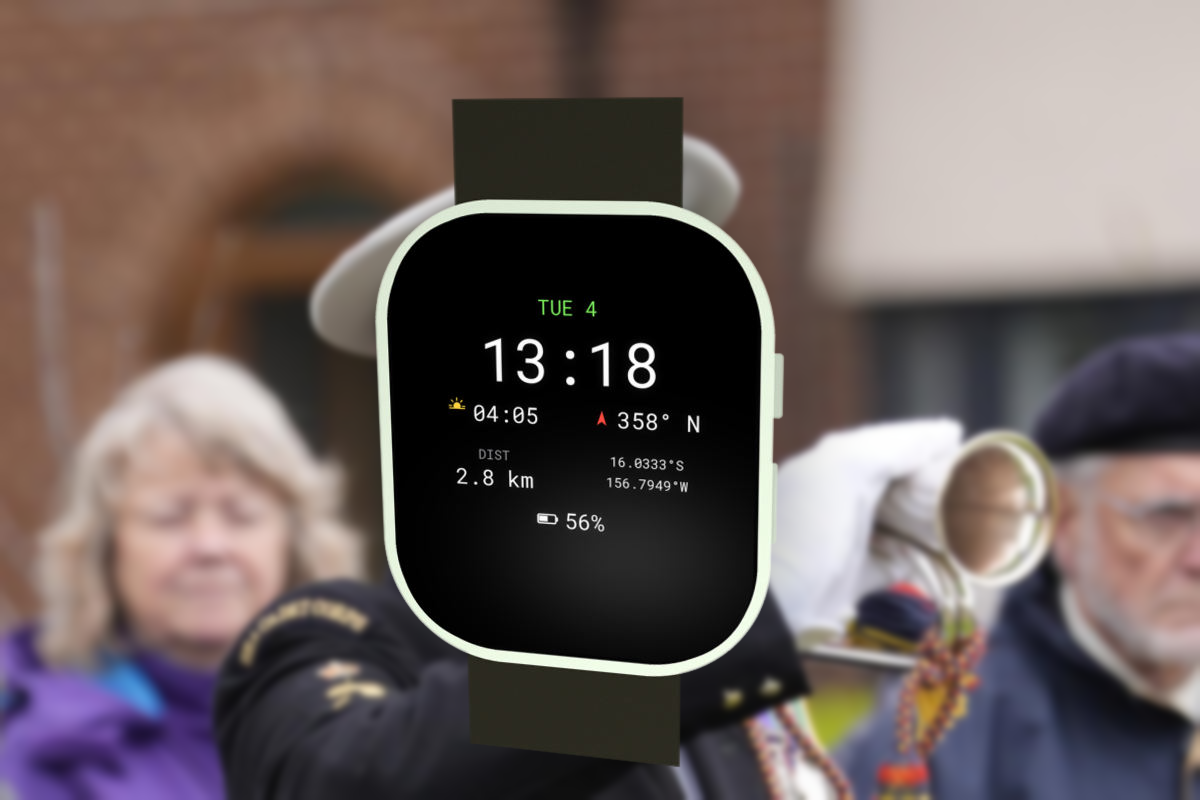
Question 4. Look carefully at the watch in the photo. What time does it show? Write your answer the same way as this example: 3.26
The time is 13.18
